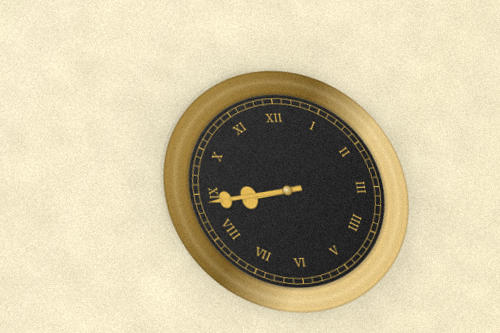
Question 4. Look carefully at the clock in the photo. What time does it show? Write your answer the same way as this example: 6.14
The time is 8.44
